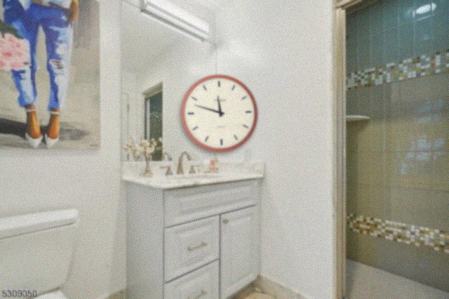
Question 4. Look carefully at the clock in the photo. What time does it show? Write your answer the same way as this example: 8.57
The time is 11.48
